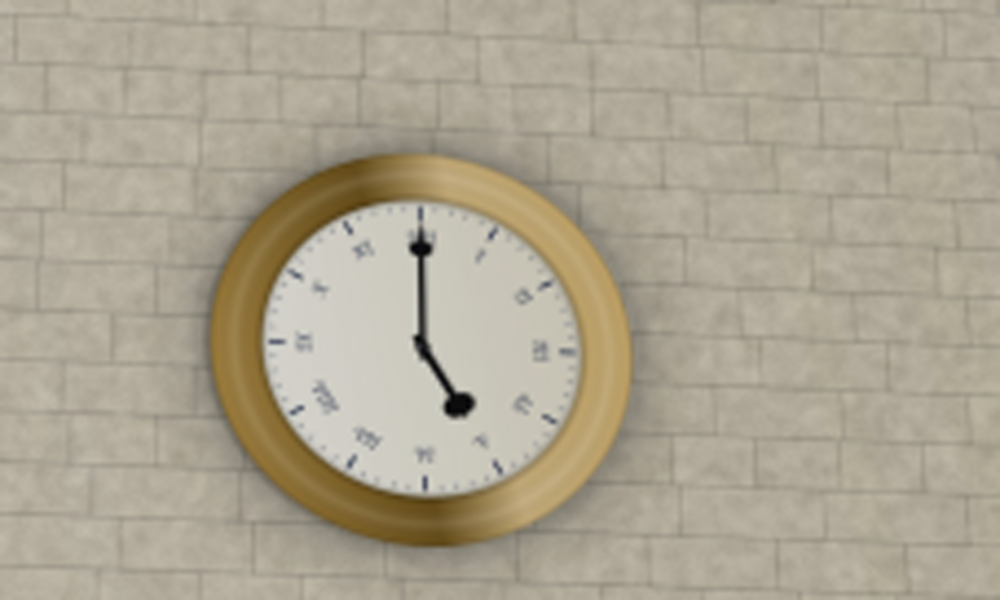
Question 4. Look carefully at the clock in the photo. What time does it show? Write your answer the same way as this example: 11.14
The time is 5.00
